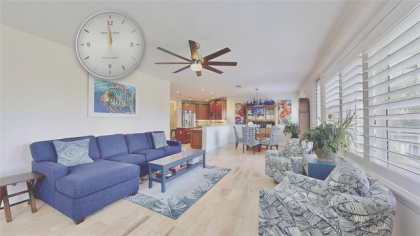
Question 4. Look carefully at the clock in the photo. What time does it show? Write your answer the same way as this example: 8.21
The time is 11.59
